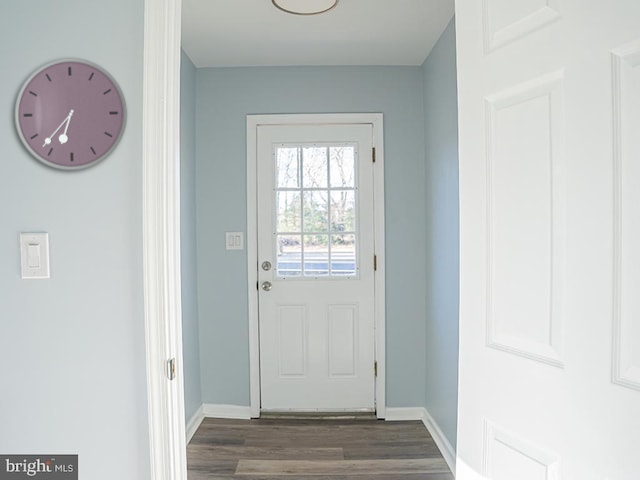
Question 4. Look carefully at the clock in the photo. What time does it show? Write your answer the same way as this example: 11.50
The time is 6.37
